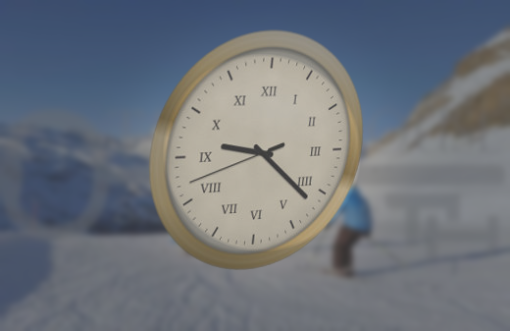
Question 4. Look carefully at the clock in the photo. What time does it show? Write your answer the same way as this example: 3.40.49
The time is 9.21.42
